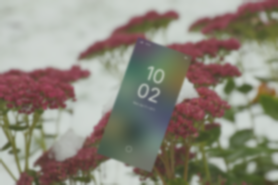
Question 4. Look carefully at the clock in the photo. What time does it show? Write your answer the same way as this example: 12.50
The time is 10.02
